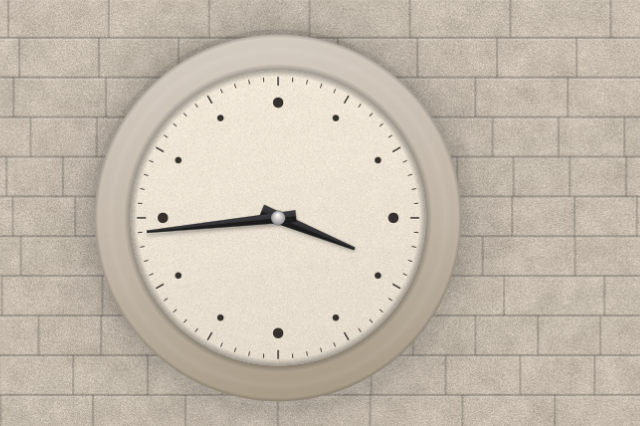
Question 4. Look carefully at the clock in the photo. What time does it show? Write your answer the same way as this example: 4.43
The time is 3.44
